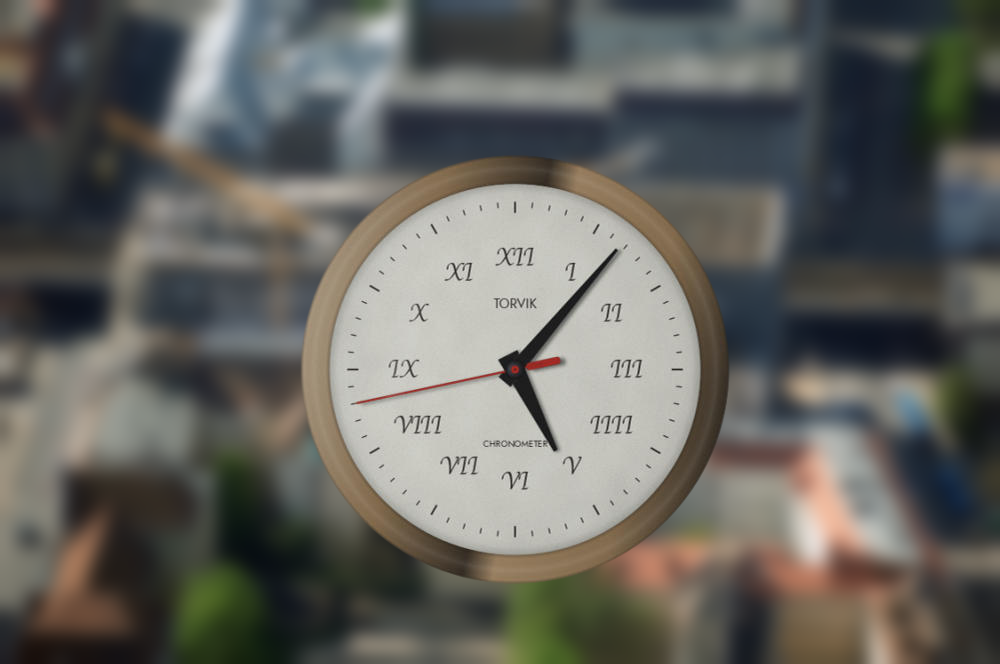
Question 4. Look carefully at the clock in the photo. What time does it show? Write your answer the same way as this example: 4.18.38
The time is 5.06.43
